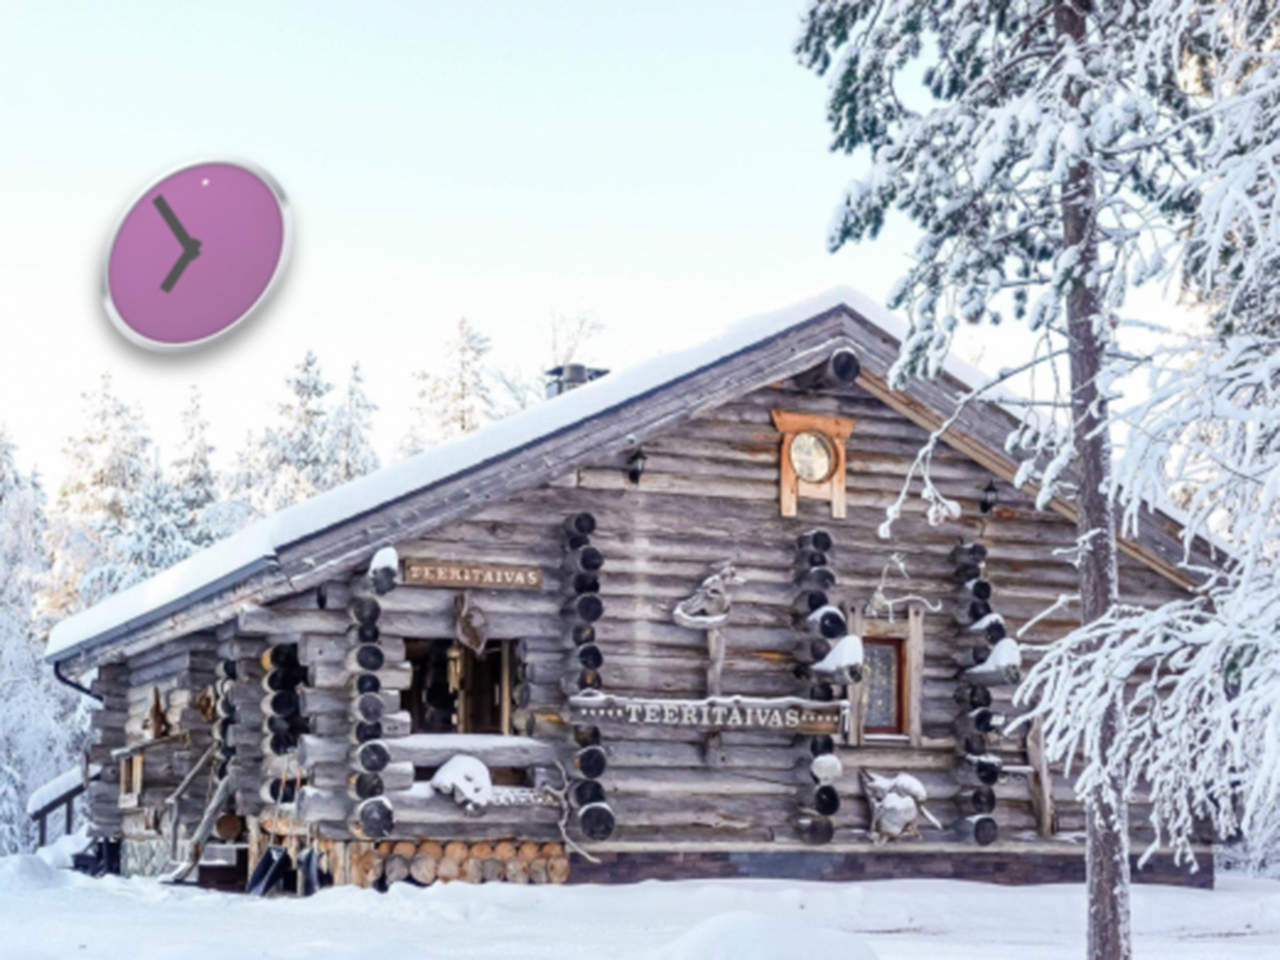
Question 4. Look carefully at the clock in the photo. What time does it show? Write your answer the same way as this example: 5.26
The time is 6.53
